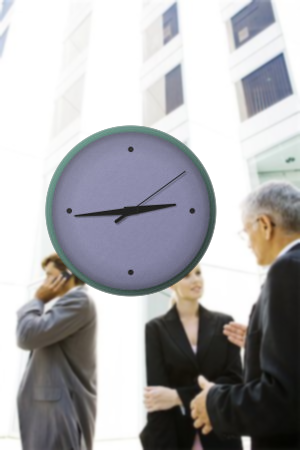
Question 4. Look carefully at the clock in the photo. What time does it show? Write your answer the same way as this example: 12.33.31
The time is 2.44.09
